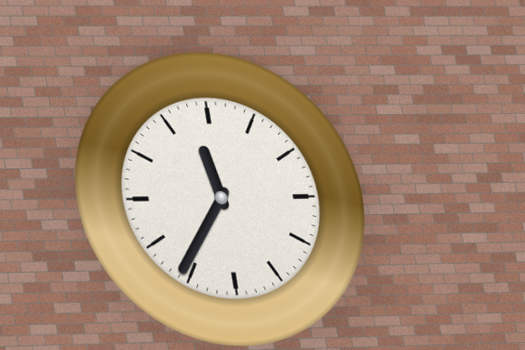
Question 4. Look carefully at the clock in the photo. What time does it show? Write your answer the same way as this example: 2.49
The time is 11.36
